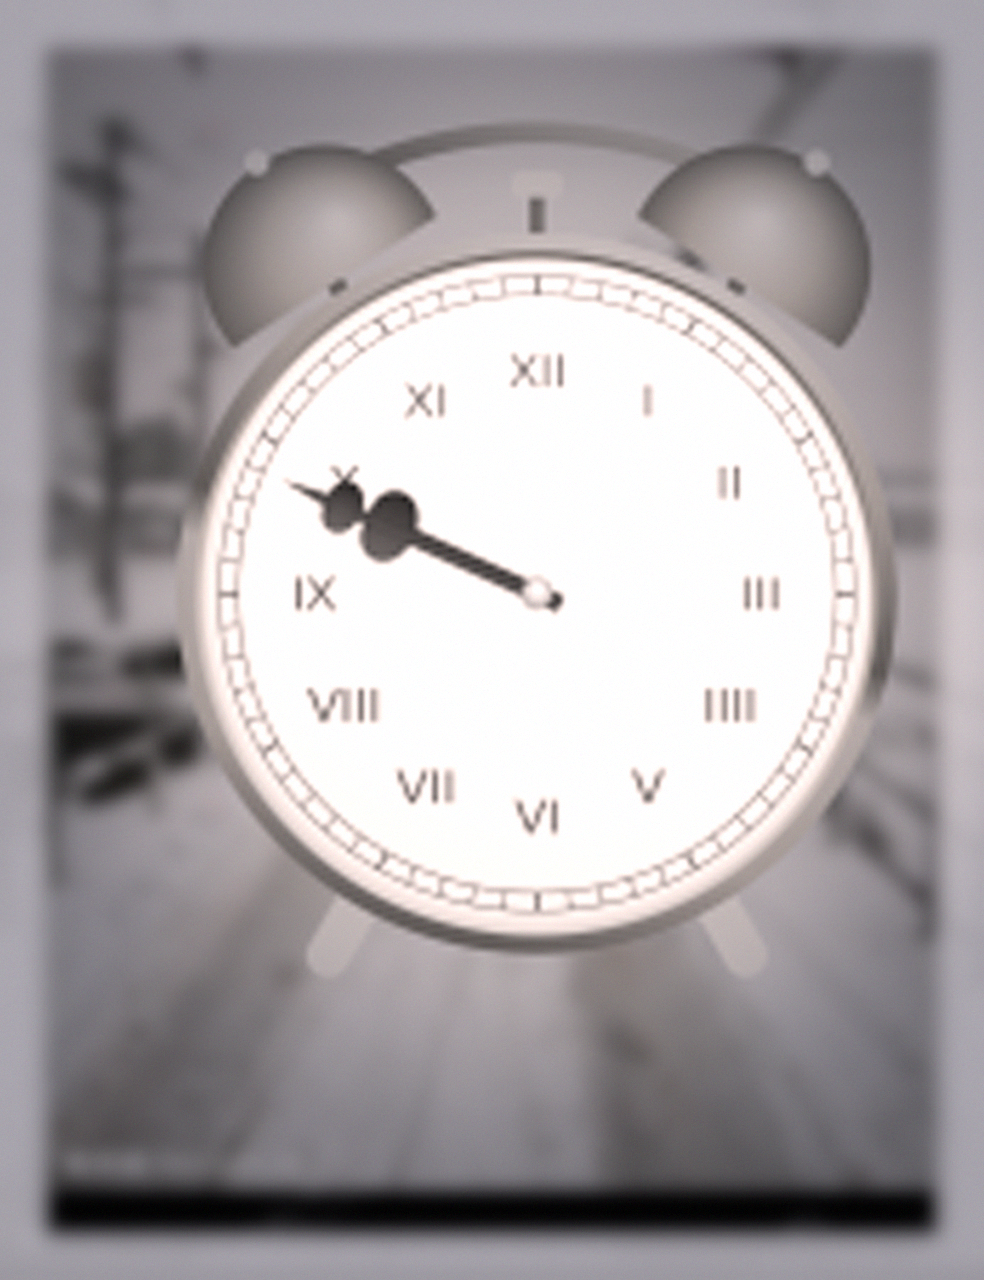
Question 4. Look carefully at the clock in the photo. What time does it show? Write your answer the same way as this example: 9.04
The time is 9.49
